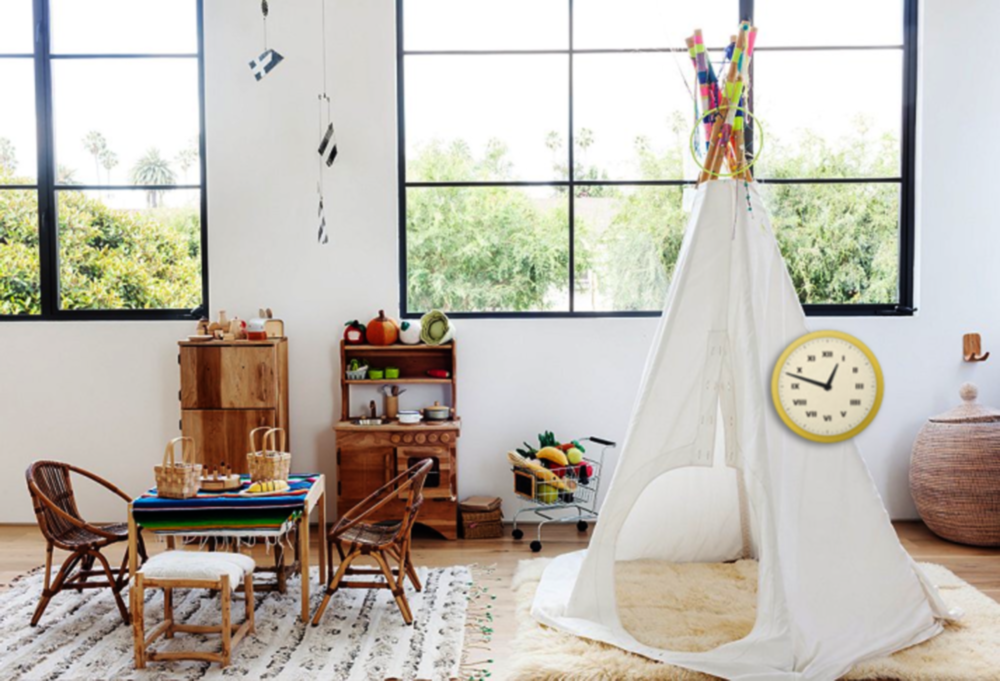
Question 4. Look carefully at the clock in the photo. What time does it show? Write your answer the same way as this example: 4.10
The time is 12.48
